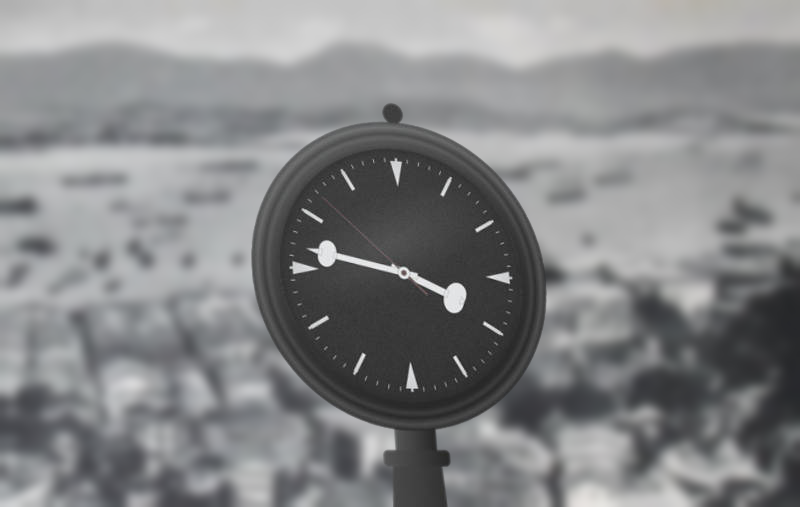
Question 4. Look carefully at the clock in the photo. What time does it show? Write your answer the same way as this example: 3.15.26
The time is 3.46.52
